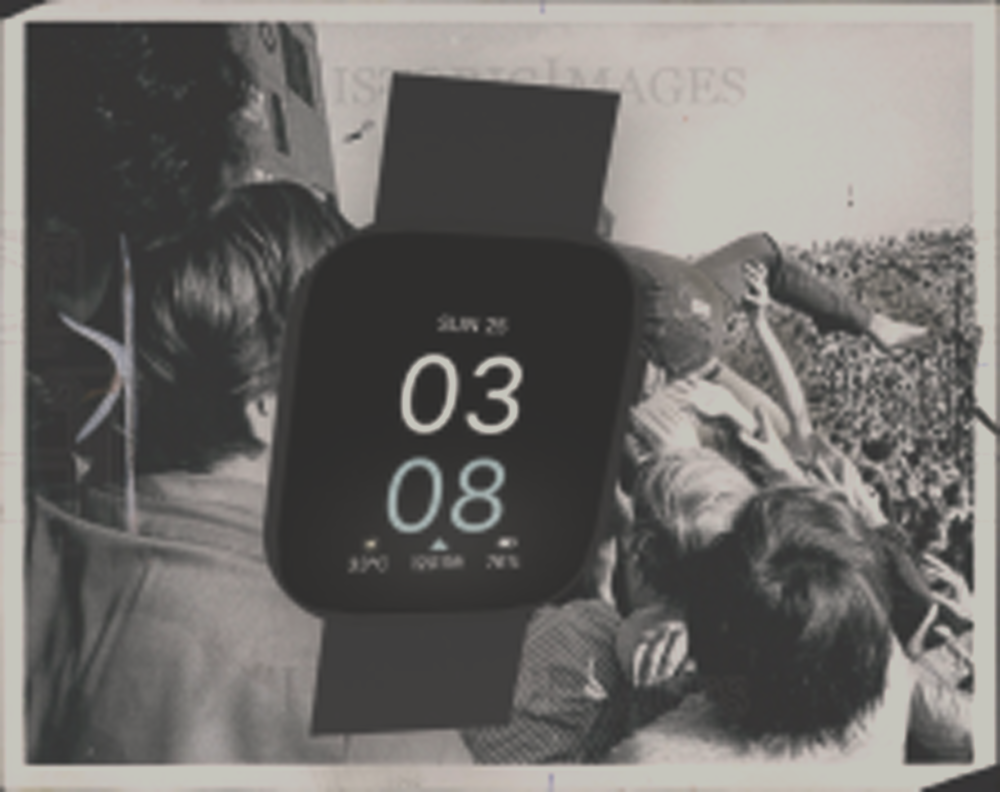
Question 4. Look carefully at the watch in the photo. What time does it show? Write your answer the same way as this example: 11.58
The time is 3.08
